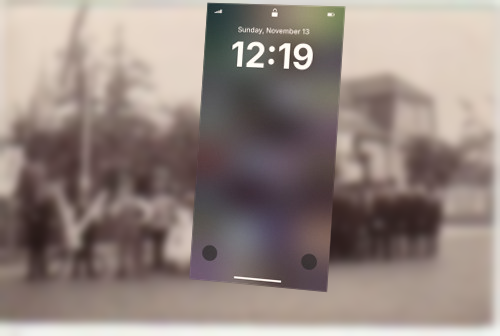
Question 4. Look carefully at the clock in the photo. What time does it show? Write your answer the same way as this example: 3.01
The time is 12.19
